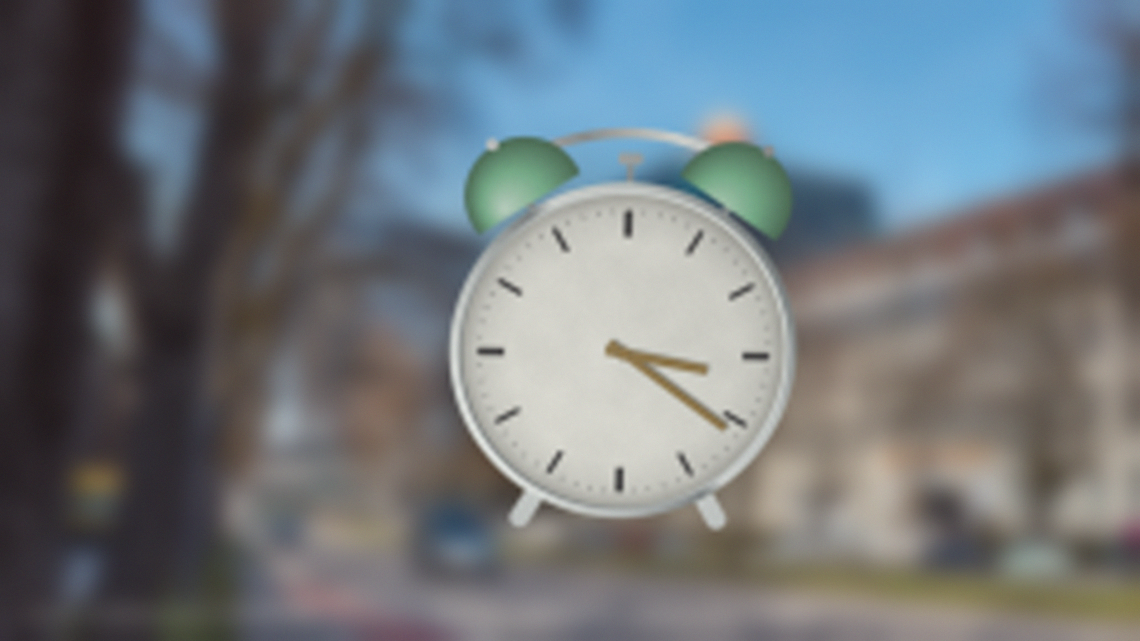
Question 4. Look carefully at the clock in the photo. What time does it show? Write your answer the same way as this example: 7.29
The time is 3.21
